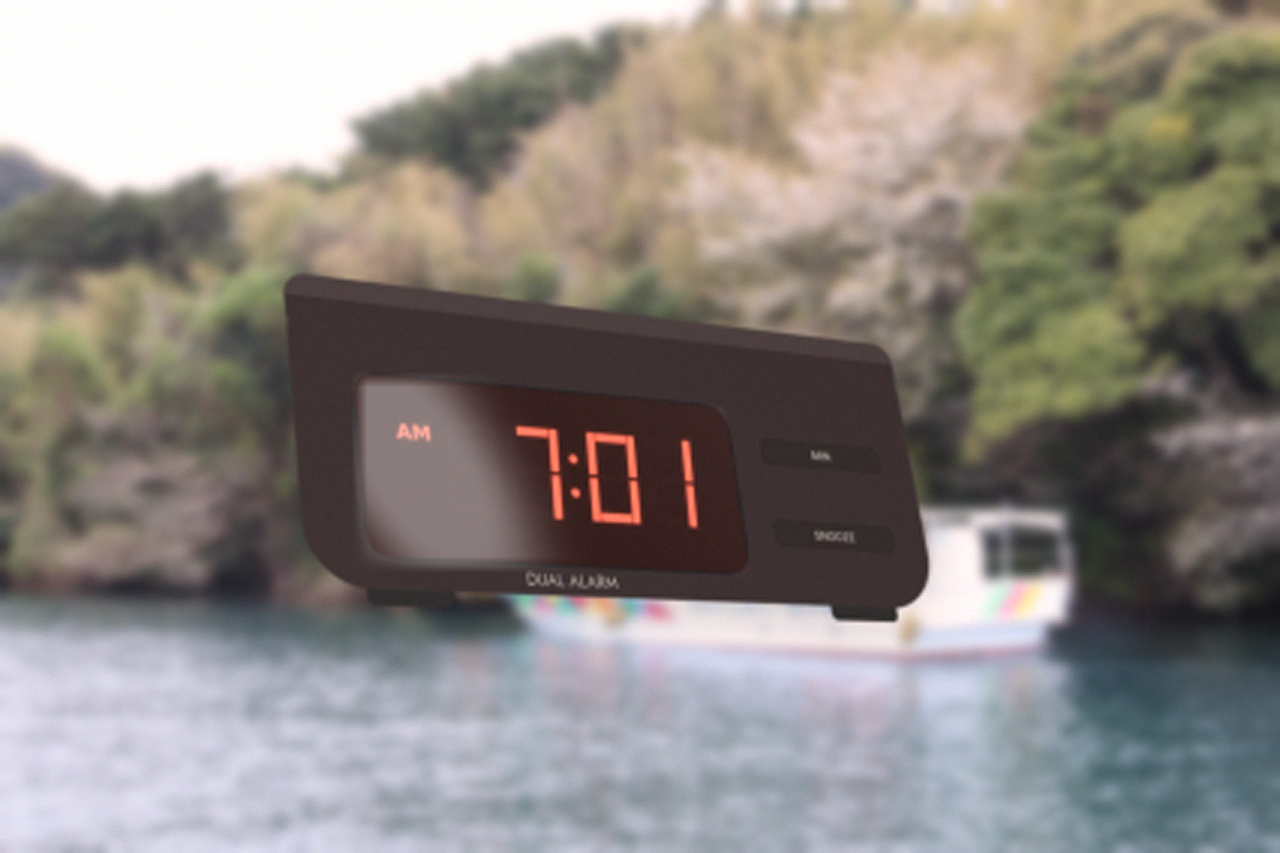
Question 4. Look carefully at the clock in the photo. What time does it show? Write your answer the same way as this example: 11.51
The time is 7.01
